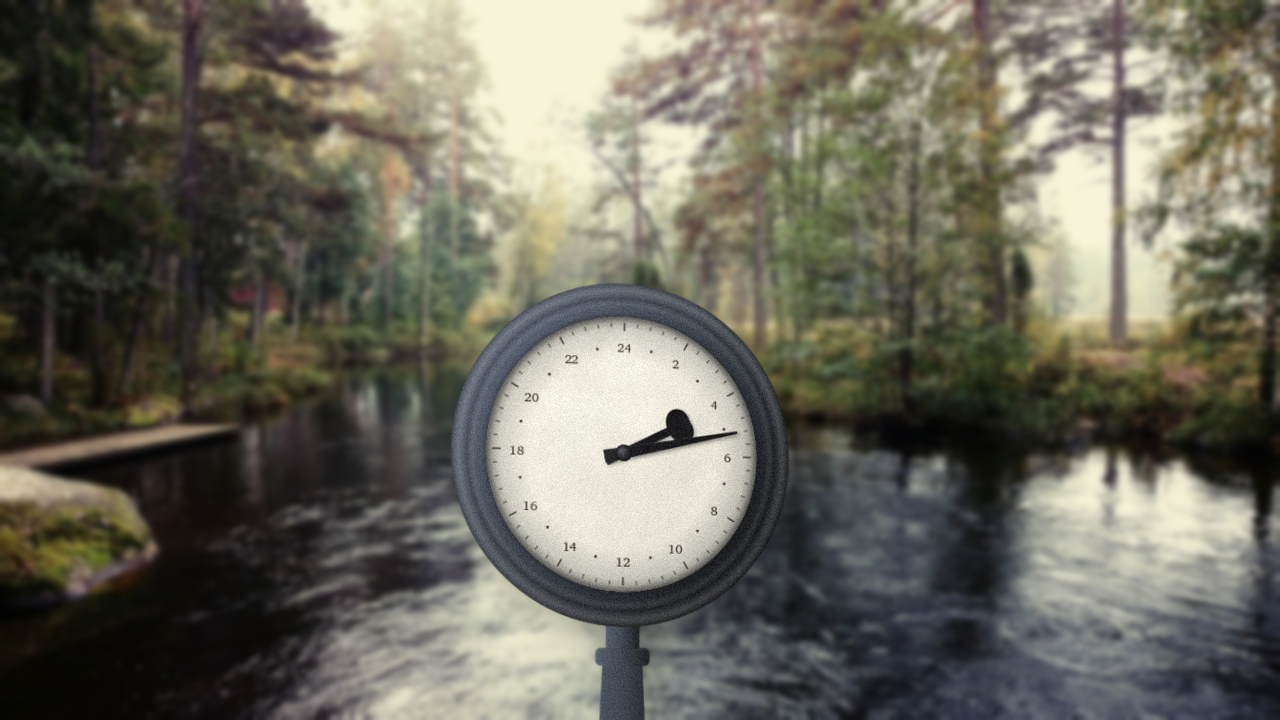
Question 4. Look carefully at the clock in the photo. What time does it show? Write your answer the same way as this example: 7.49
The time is 4.13
